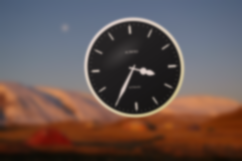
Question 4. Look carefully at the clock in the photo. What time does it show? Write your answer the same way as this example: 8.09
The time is 3.35
